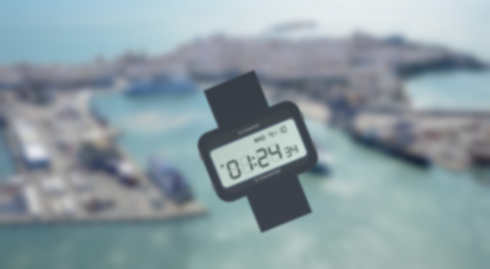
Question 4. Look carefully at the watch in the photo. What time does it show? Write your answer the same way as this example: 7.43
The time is 1.24
